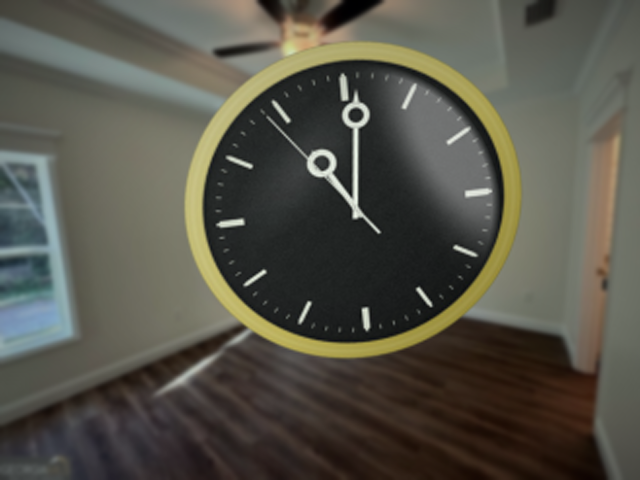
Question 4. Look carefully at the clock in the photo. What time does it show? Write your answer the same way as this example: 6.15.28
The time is 11.00.54
